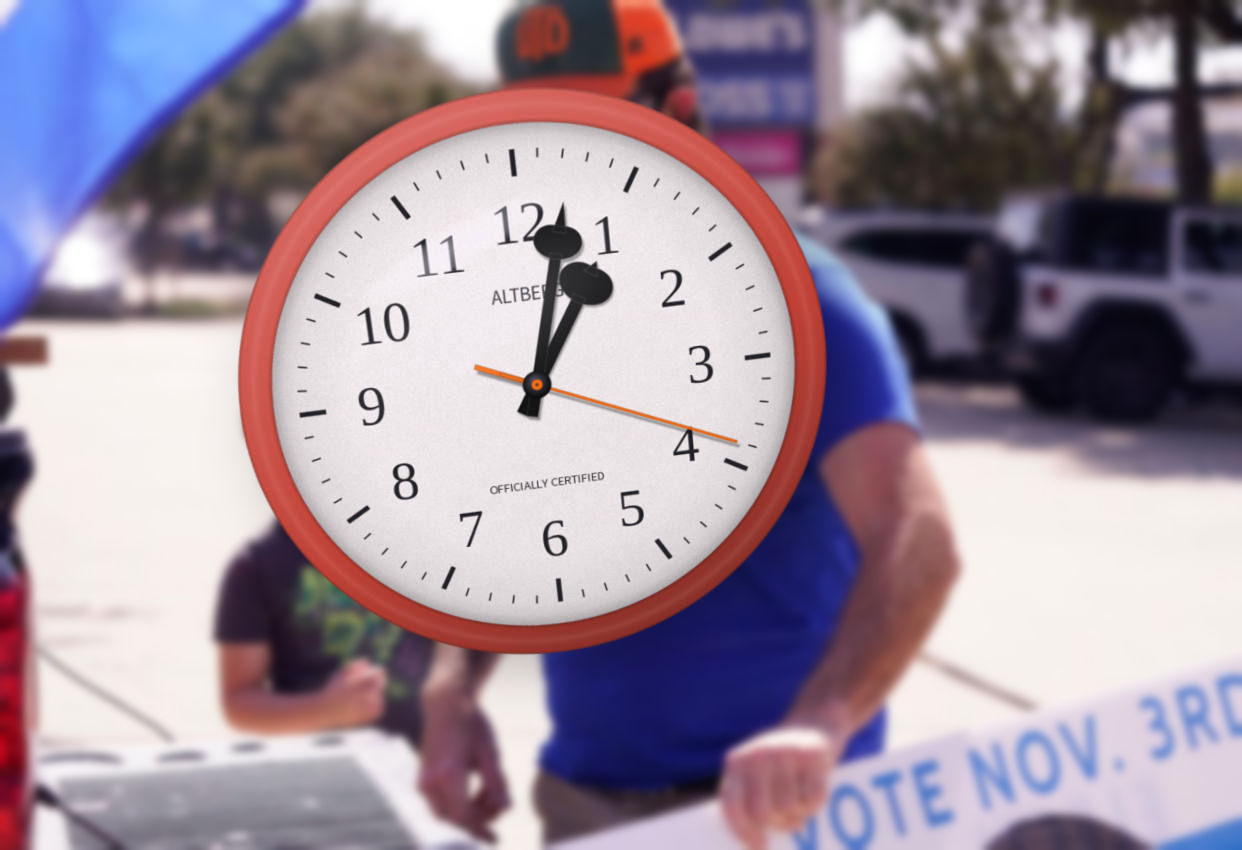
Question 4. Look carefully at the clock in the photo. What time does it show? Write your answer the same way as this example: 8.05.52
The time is 1.02.19
